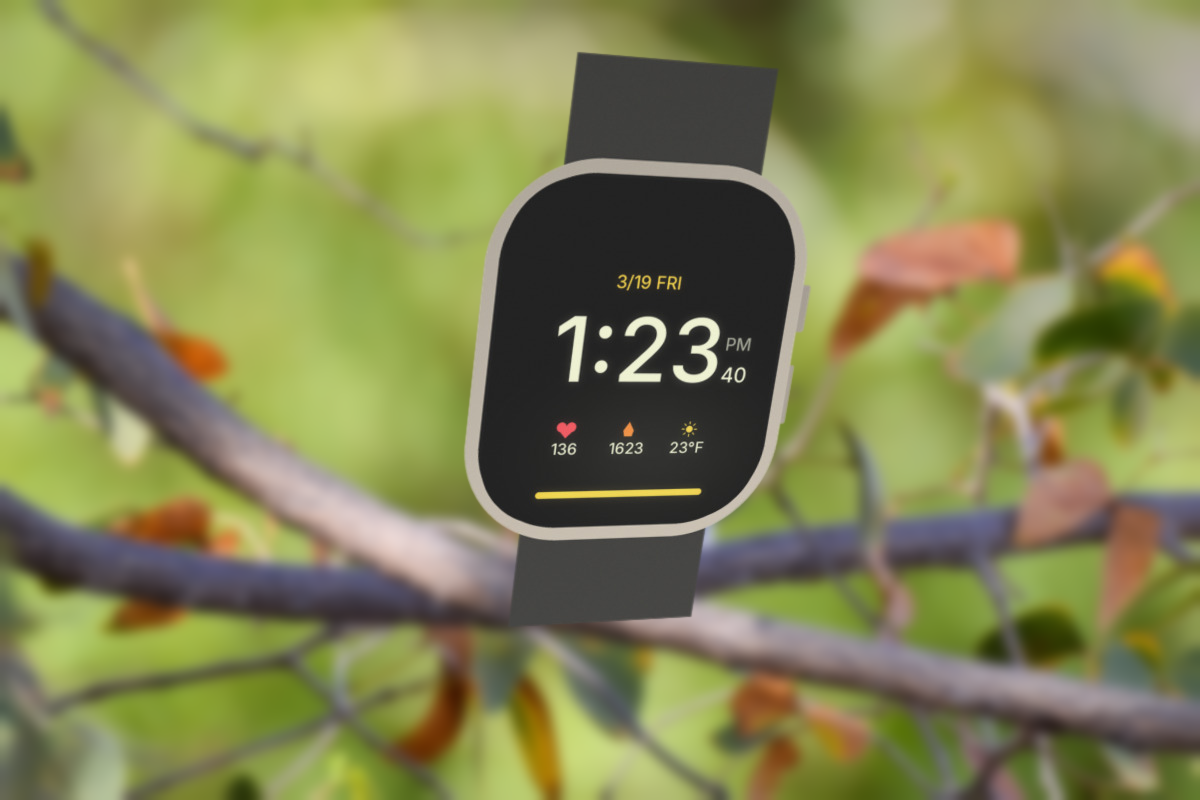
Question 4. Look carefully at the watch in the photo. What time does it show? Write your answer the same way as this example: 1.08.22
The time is 1.23.40
